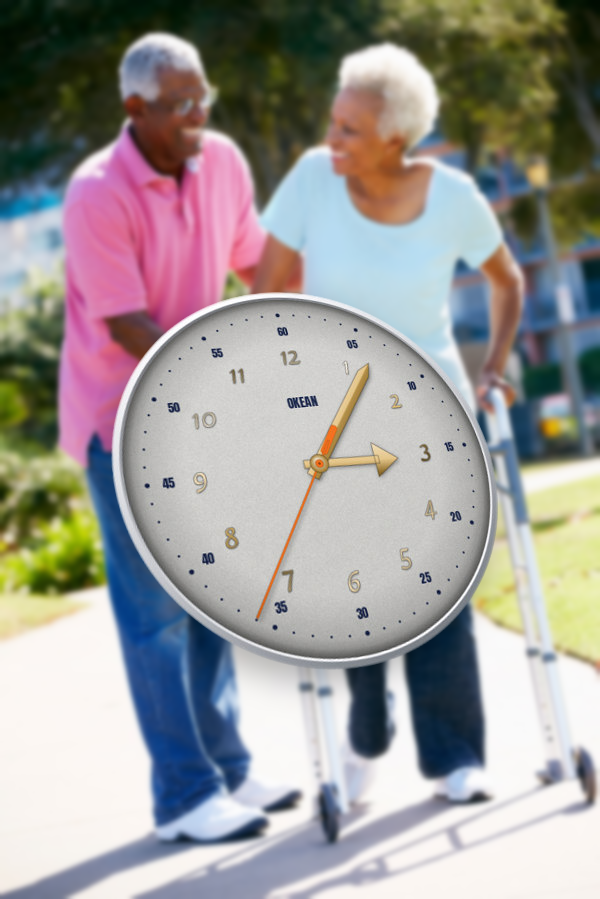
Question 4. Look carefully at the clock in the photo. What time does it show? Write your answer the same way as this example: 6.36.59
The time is 3.06.36
